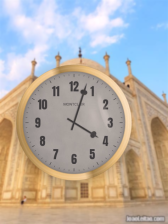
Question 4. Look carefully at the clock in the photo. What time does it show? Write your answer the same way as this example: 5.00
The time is 4.03
